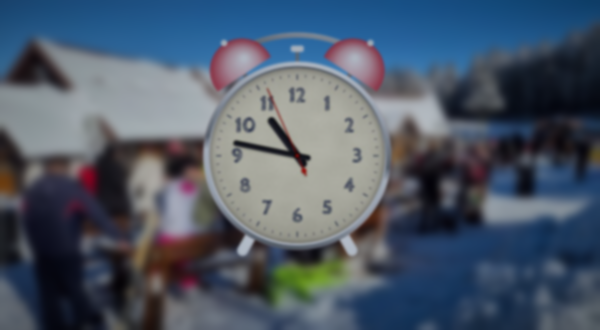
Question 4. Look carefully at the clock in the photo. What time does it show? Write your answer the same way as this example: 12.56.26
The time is 10.46.56
